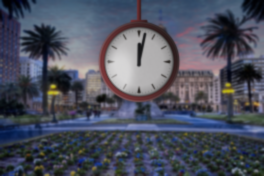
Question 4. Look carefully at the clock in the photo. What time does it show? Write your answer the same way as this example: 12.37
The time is 12.02
